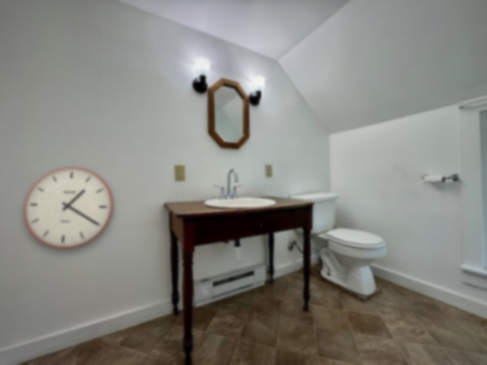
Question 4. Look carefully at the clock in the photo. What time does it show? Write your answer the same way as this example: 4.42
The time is 1.20
